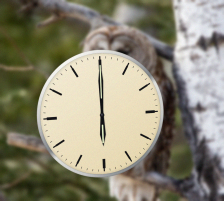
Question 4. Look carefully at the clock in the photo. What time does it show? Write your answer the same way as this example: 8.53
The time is 6.00
